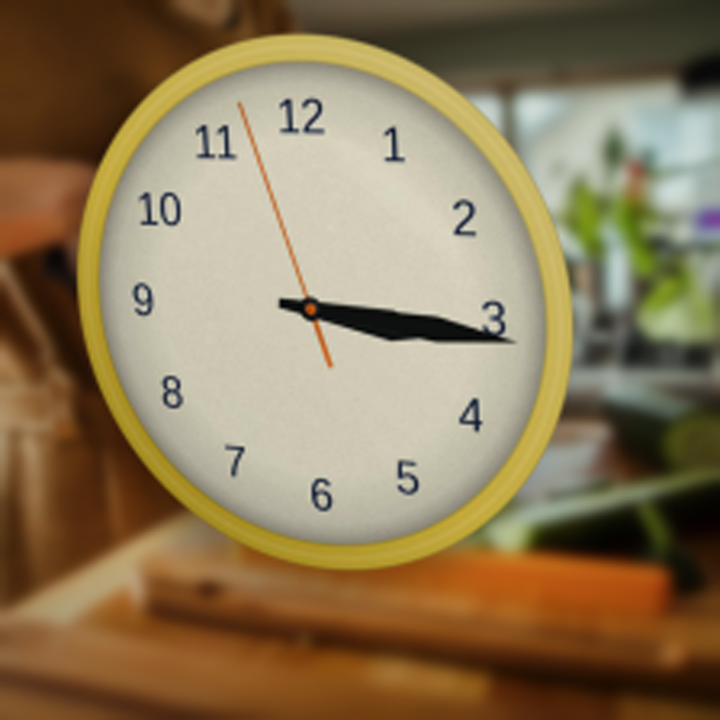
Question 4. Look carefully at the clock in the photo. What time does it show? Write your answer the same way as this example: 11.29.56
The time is 3.15.57
